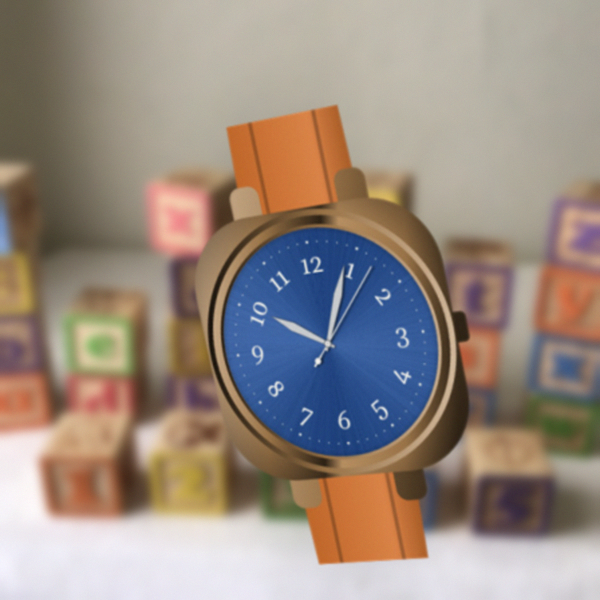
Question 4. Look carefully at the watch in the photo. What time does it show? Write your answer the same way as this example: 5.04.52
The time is 10.04.07
